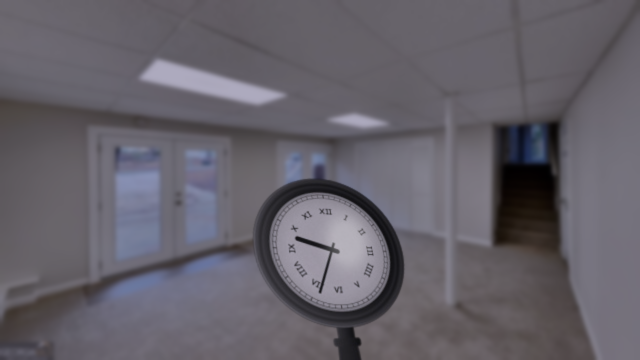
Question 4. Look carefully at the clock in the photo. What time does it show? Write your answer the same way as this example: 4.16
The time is 9.34
